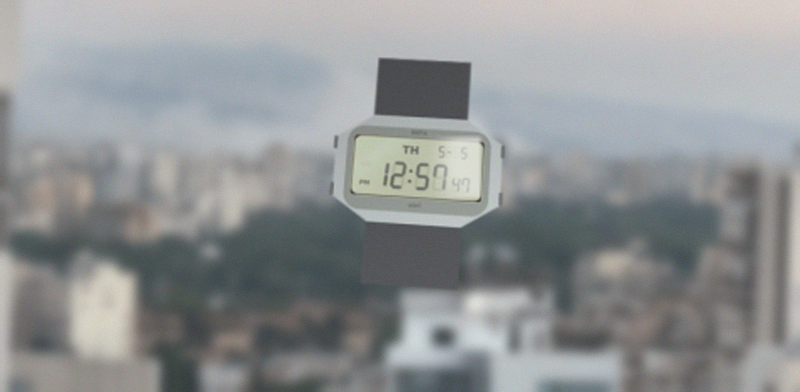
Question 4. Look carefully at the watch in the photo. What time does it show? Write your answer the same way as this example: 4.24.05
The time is 12.57.47
